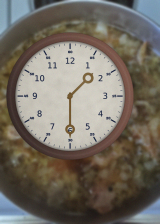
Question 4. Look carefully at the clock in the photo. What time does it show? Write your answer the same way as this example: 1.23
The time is 1.30
